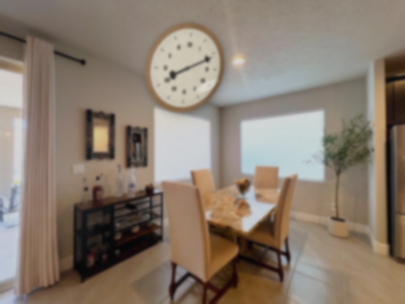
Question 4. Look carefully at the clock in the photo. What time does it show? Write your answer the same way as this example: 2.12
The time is 8.11
